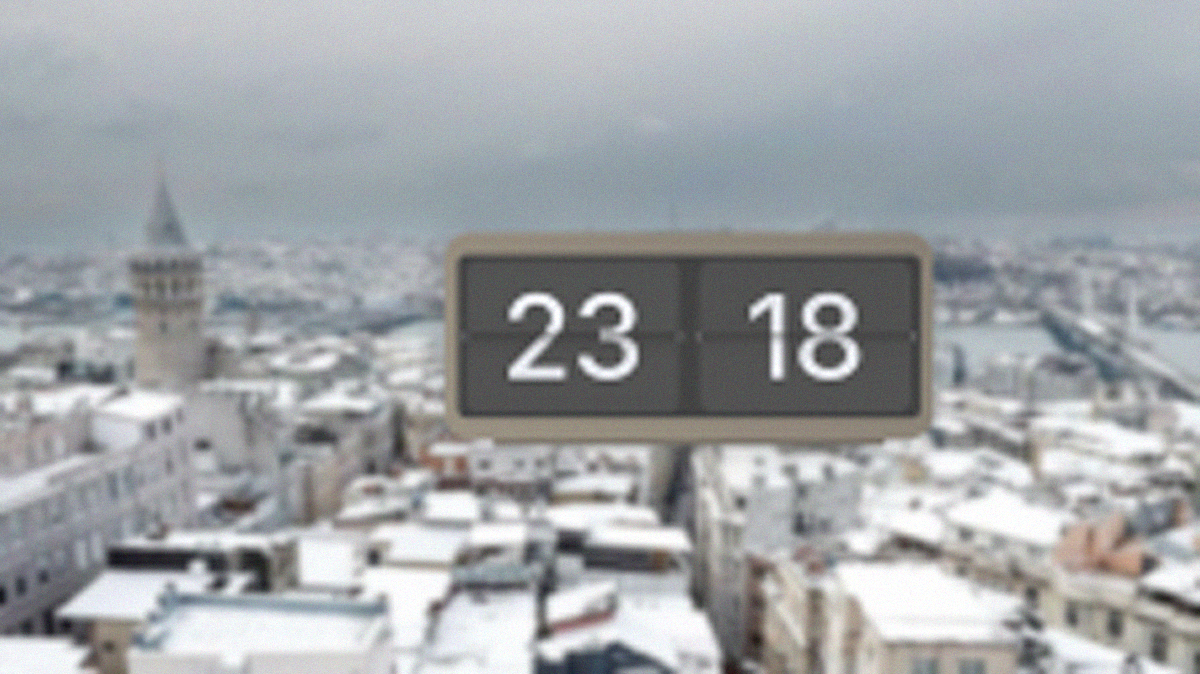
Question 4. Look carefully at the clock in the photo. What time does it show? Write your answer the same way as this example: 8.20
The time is 23.18
